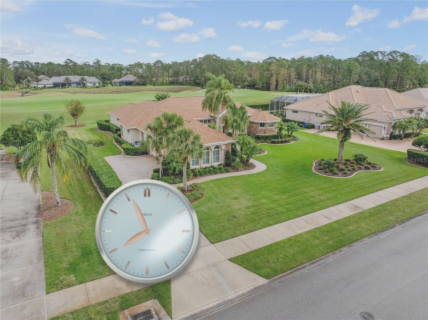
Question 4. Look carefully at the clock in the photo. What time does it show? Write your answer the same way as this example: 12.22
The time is 7.56
